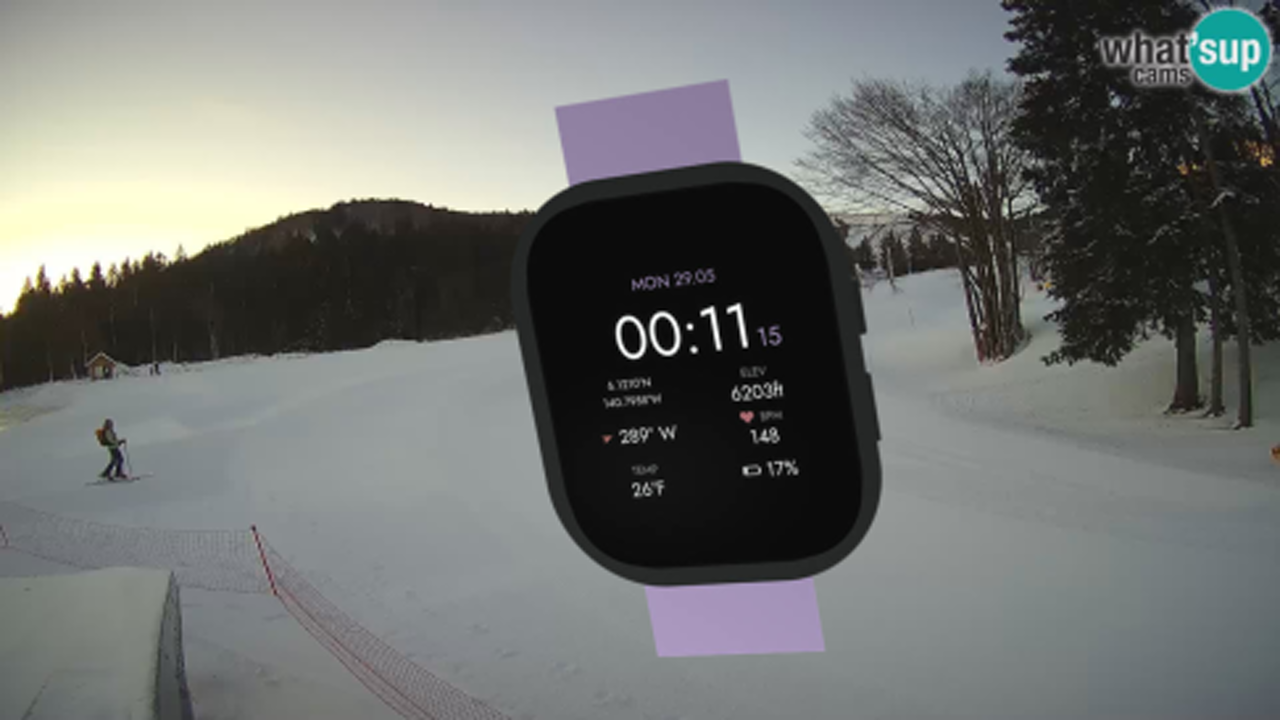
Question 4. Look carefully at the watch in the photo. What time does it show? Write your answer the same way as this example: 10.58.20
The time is 0.11.15
